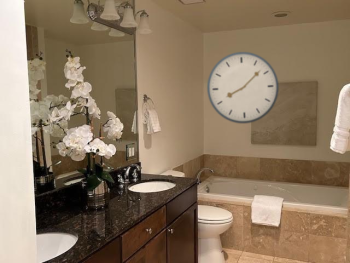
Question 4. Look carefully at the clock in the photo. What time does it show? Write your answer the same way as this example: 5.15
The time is 8.08
